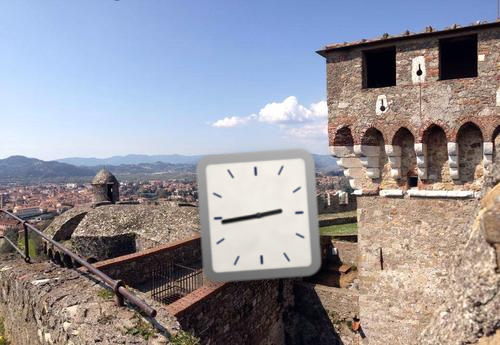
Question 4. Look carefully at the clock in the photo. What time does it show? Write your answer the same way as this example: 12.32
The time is 2.44
